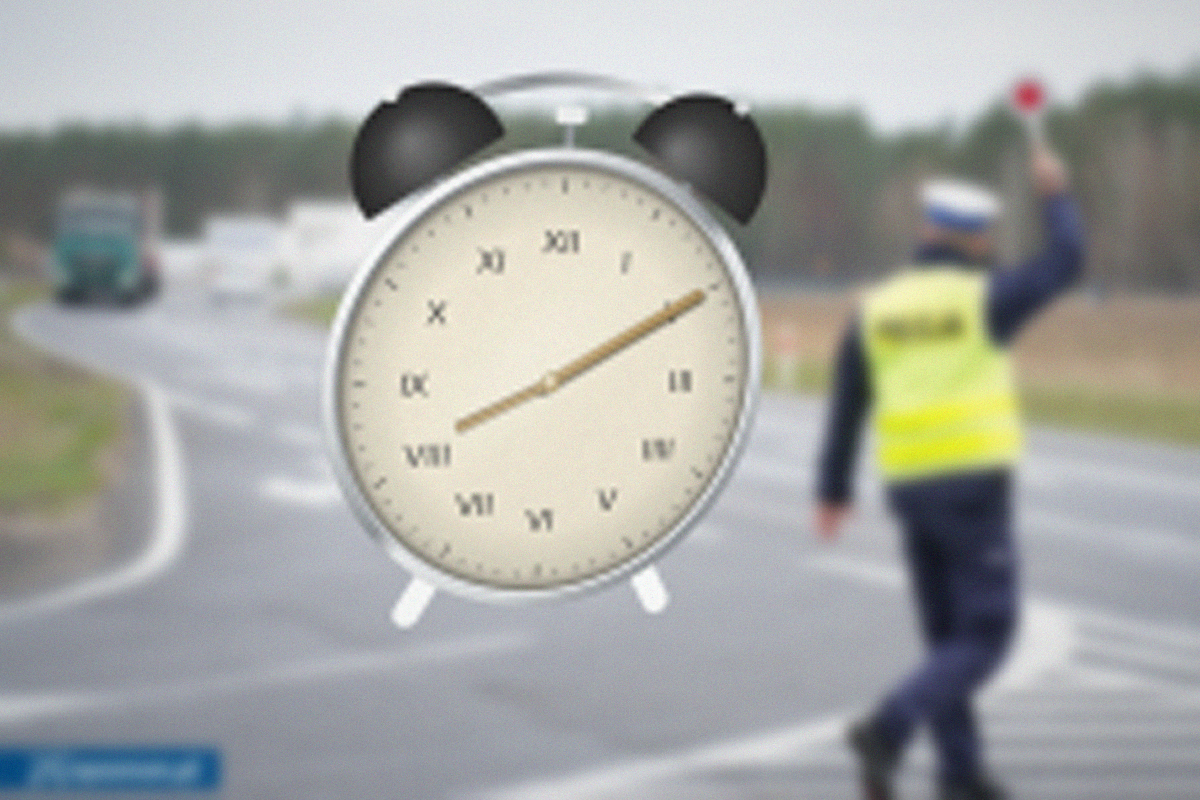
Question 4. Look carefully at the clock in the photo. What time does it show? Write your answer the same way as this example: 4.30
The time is 8.10
